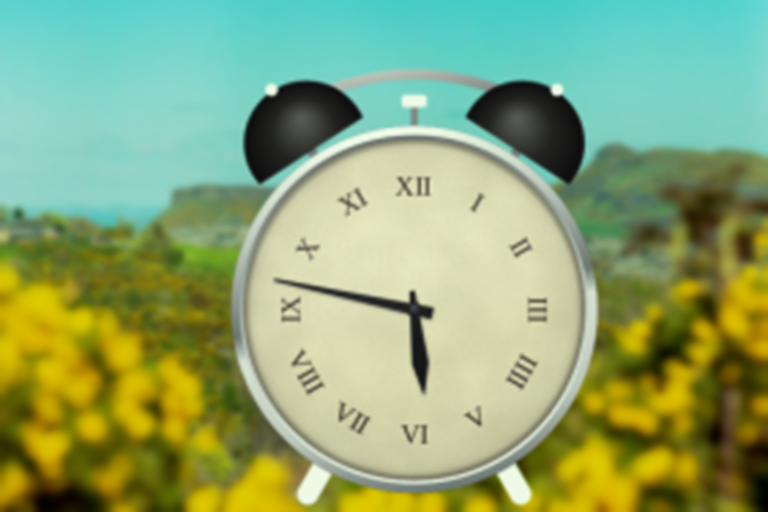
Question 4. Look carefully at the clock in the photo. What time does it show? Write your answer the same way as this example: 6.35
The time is 5.47
